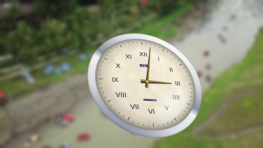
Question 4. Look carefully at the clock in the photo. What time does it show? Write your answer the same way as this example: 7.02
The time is 3.02
